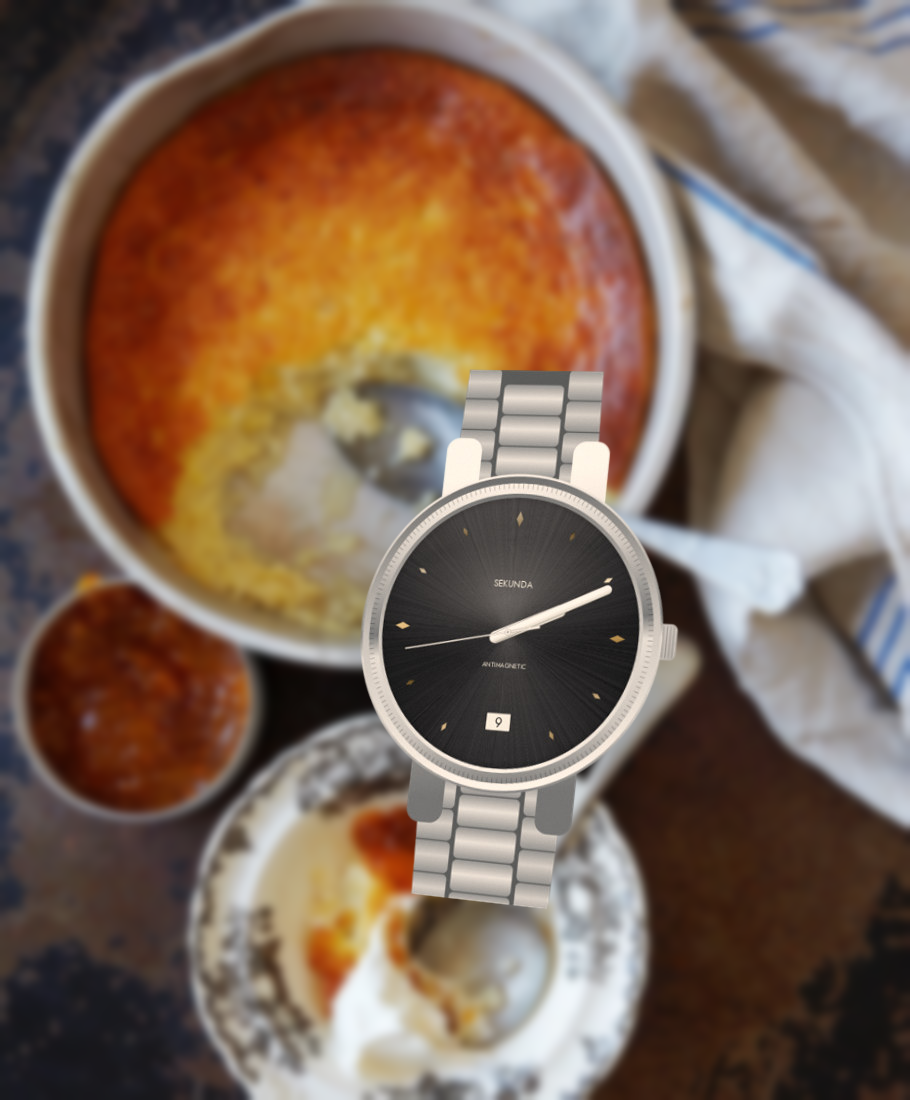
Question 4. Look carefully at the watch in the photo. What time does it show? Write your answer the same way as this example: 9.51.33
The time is 2.10.43
